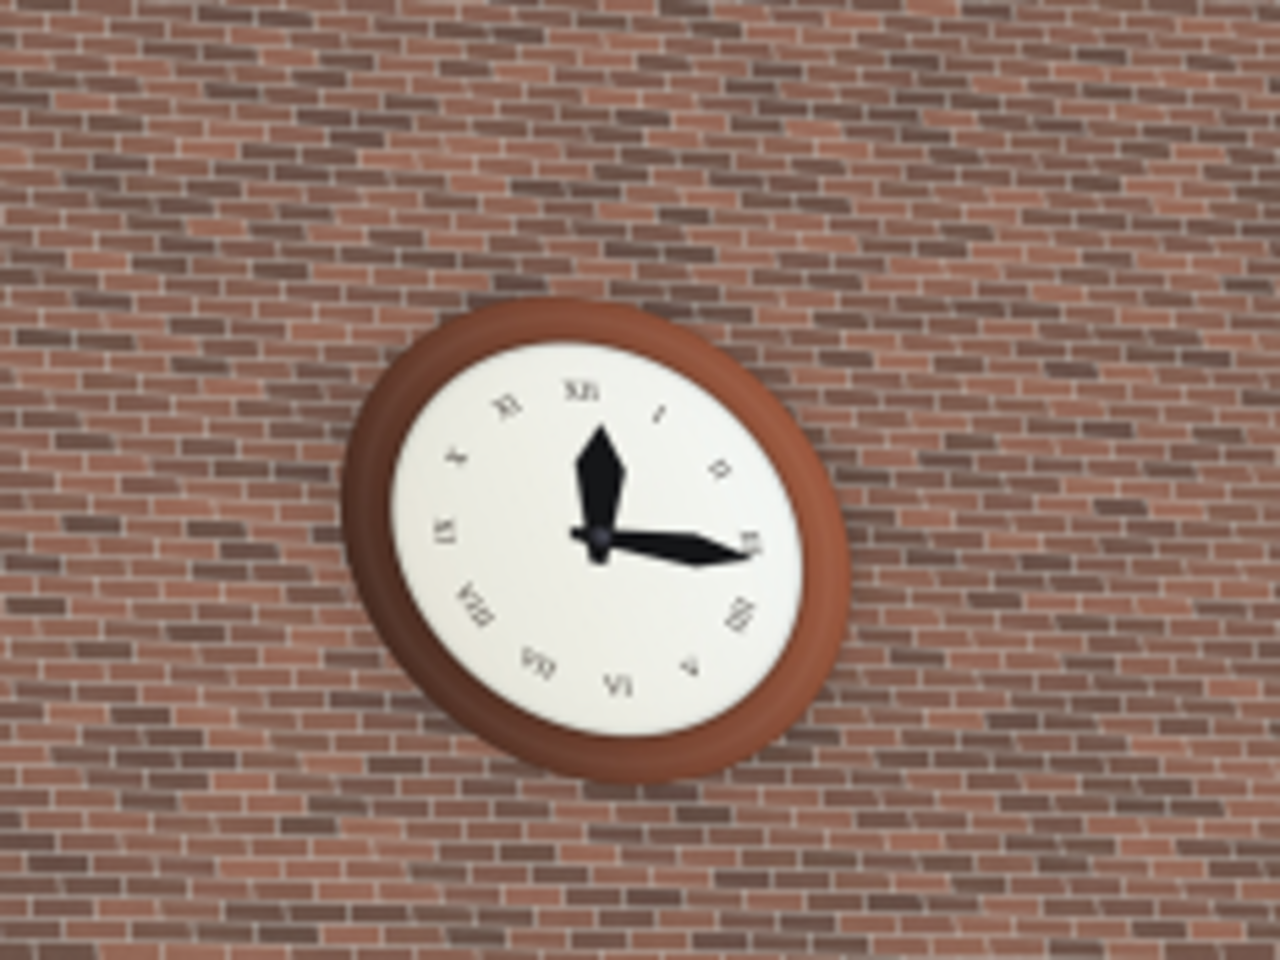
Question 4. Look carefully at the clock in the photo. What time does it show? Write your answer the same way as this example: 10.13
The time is 12.16
